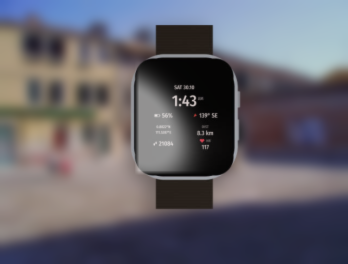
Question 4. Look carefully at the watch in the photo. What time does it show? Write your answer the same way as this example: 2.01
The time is 1.43
